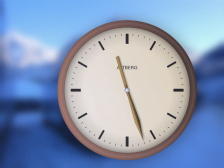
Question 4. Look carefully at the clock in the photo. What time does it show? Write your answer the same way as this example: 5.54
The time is 11.27
